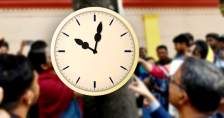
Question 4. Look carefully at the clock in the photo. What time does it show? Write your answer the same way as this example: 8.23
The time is 10.02
